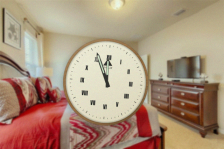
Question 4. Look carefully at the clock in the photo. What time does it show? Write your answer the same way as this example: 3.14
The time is 11.56
